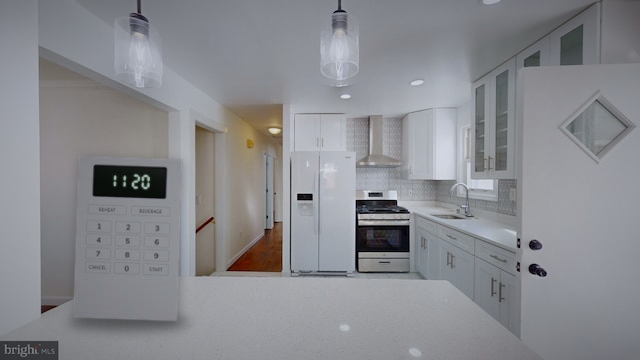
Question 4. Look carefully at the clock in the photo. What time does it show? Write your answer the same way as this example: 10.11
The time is 11.20
